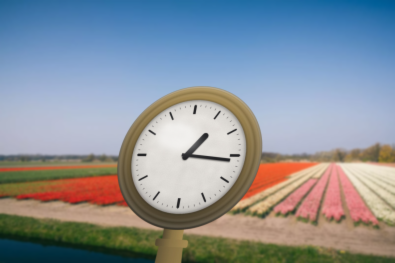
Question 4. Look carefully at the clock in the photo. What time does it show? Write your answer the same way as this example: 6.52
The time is 1.16
